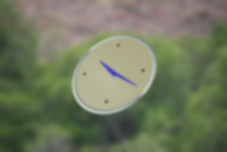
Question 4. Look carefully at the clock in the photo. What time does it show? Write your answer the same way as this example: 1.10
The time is 10.20
